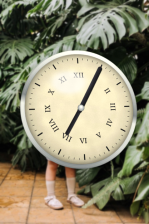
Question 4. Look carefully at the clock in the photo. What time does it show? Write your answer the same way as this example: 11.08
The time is 7.05
